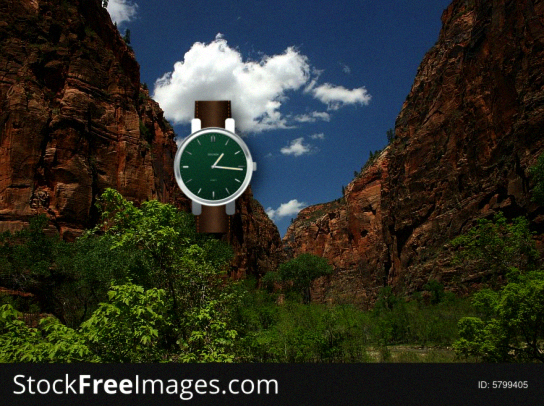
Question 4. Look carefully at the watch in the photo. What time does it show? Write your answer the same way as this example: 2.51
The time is 1.16
